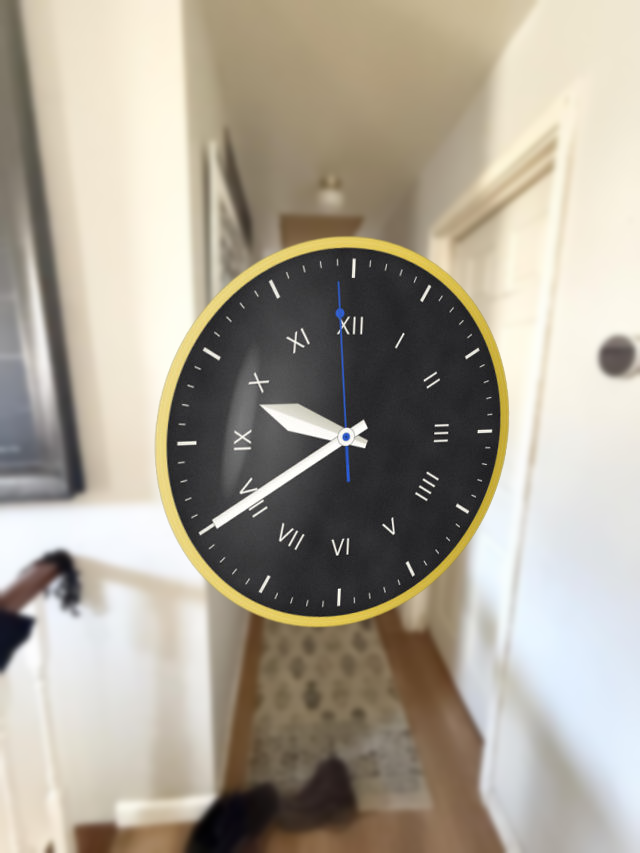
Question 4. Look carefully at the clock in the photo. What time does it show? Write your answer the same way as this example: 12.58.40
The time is 9.39.59
